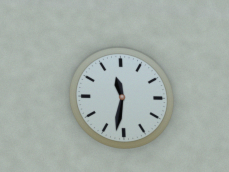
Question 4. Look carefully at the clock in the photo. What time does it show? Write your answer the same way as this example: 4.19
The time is 11.32
